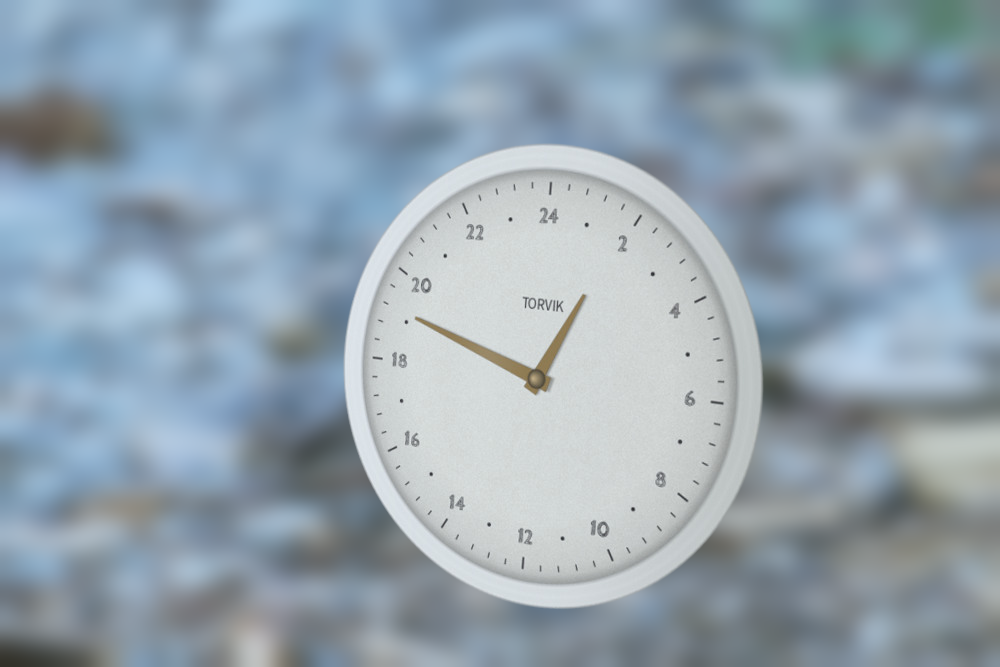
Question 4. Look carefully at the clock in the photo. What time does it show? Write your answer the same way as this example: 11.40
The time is 1.48
